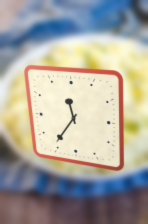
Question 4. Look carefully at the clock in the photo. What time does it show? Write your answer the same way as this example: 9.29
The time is 11.36
